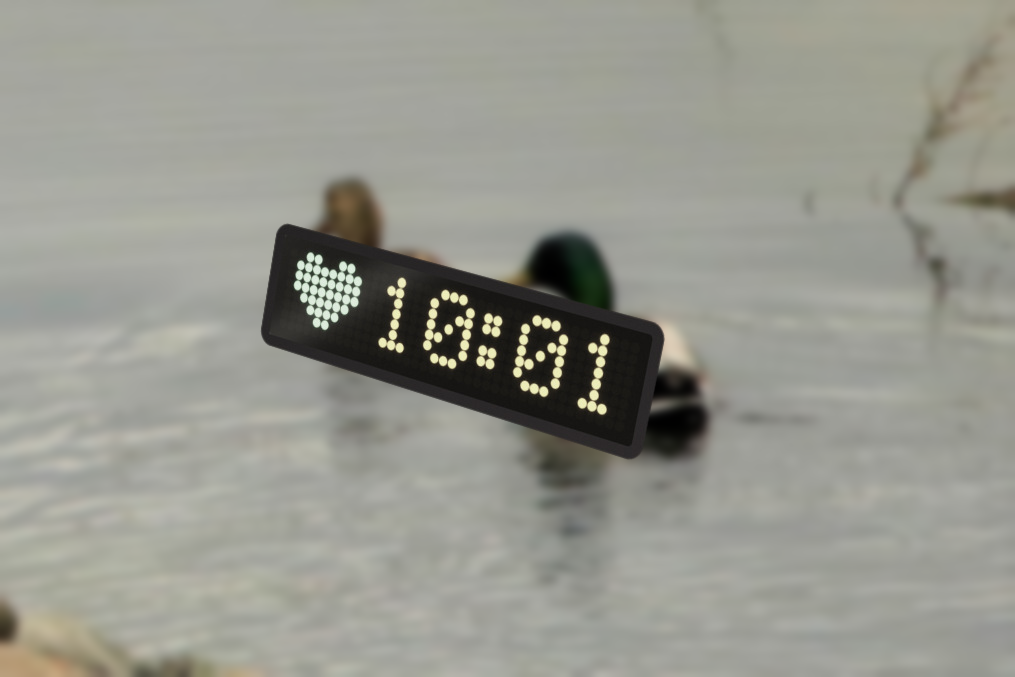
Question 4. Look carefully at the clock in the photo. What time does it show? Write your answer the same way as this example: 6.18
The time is 10.01
